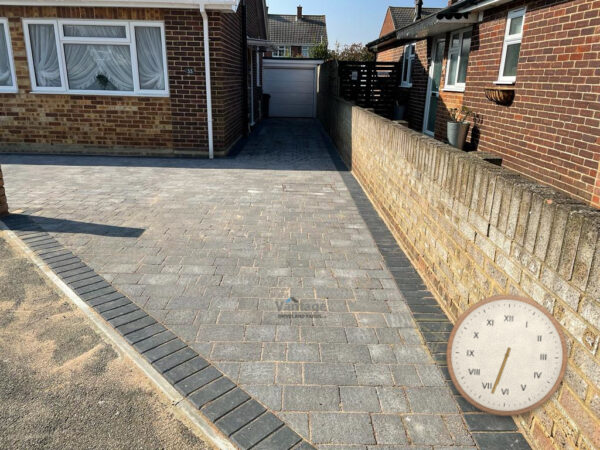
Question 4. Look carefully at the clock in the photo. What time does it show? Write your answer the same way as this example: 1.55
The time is 6.33
